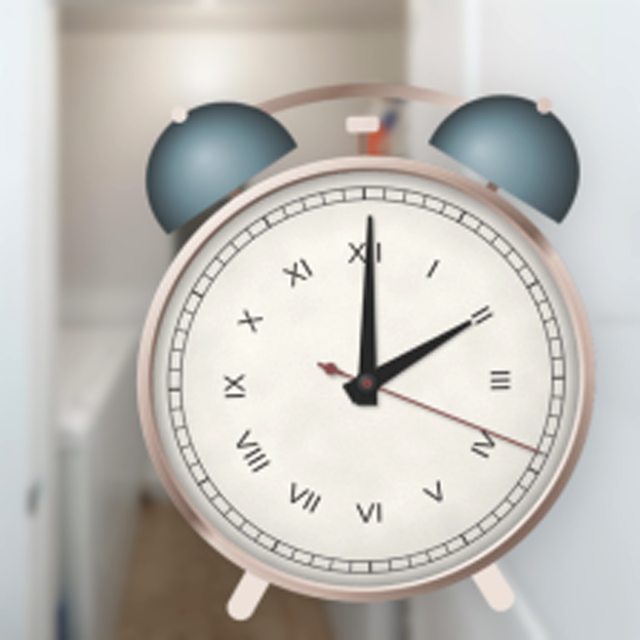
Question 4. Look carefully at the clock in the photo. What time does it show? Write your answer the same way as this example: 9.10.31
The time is 2.00.19
